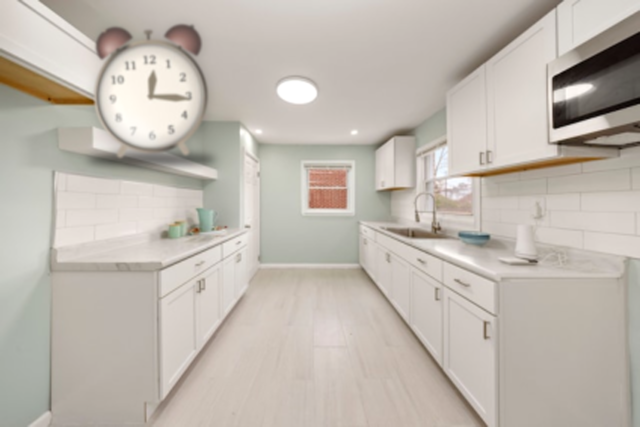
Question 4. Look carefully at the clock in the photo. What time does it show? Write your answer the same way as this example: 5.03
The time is 12.16
